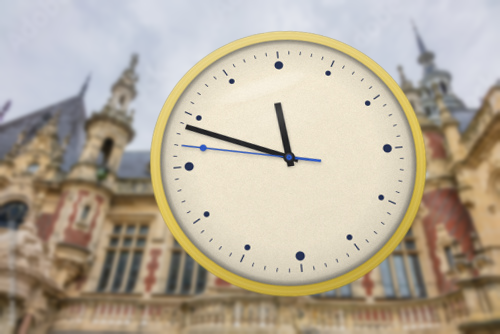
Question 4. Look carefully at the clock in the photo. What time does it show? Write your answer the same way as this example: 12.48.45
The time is 11.48.47
